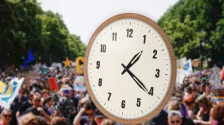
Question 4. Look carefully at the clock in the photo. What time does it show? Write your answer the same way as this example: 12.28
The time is 1.21
